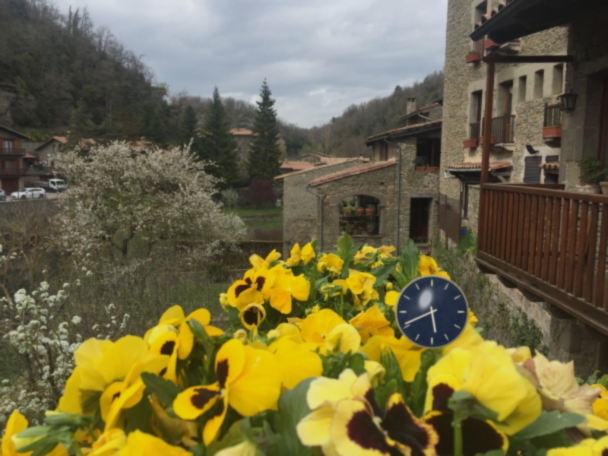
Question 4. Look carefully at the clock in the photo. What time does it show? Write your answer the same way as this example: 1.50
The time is 5.41
